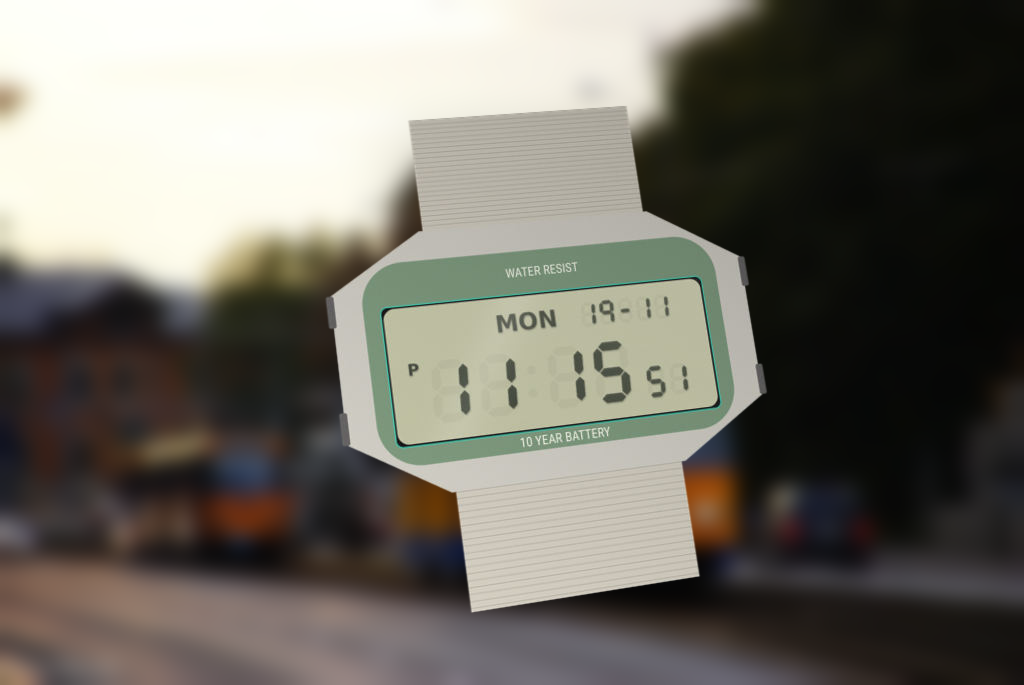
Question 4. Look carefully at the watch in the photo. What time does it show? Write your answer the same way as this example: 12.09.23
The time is 11.15.51
